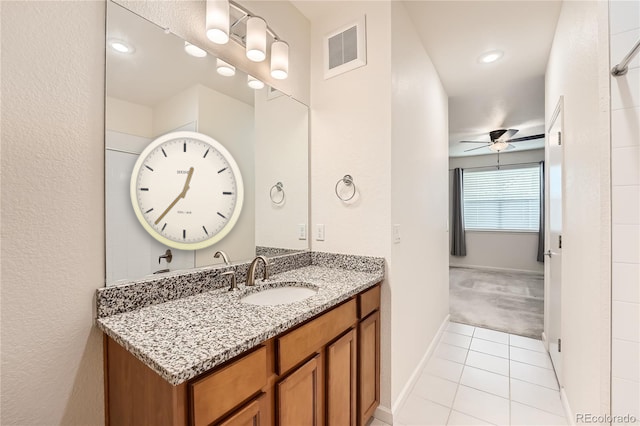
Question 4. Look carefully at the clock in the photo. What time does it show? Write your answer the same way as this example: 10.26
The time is 12.37
